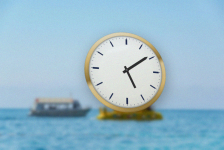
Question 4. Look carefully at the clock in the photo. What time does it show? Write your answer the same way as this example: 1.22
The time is 5.09
